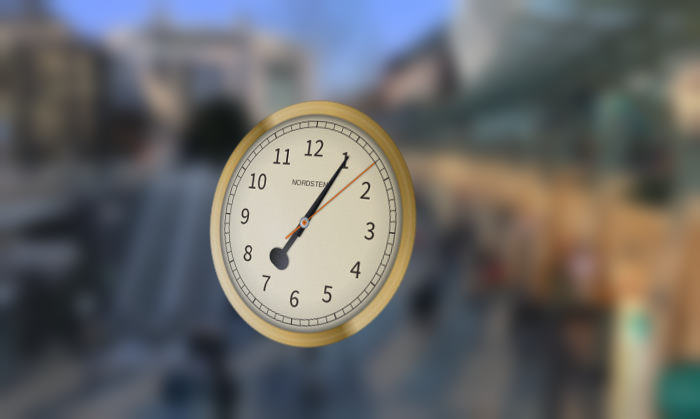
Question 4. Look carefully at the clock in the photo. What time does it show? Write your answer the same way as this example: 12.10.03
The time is 7.05.08
